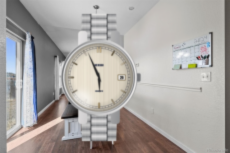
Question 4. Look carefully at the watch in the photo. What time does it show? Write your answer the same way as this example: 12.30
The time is 5.56
